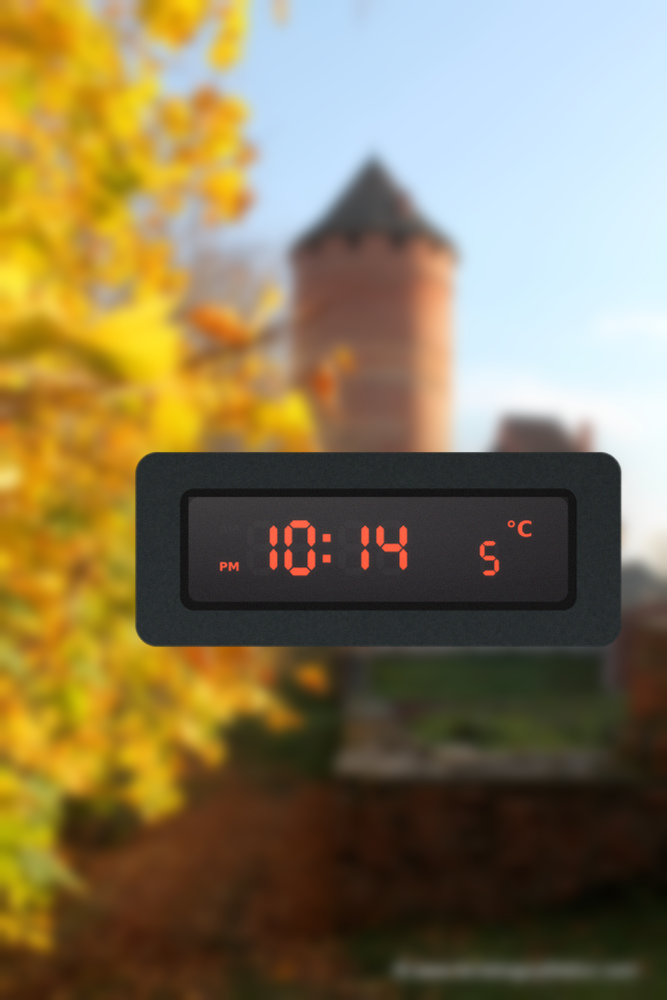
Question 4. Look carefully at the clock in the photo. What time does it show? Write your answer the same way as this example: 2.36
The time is 10.14
